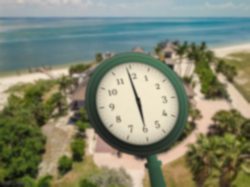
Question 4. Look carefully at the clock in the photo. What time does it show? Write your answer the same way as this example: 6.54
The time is 5.59
